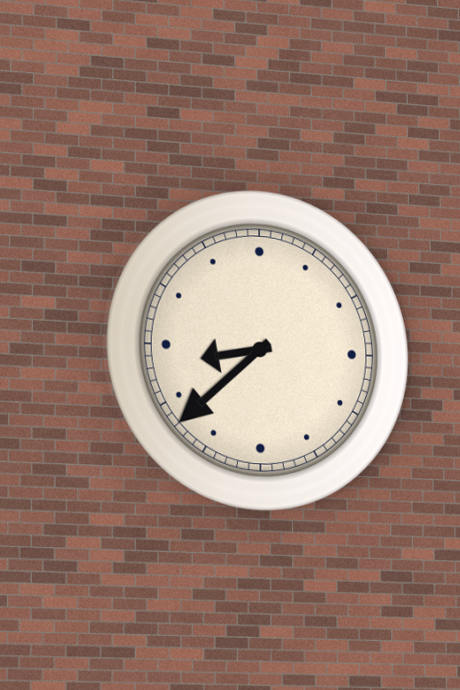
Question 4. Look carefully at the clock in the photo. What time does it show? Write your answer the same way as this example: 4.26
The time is 8.38
